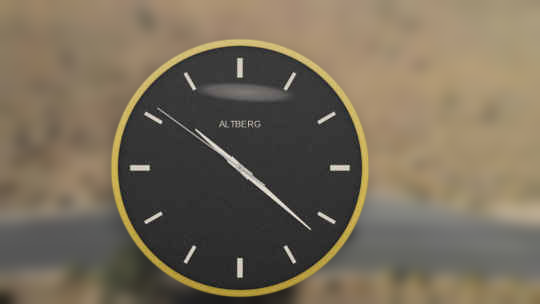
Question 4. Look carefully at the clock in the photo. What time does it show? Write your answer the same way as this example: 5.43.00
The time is 10.21.51
